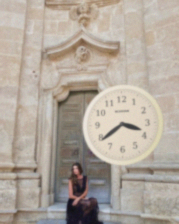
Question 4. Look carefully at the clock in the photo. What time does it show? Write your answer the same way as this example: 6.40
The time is 3.39
